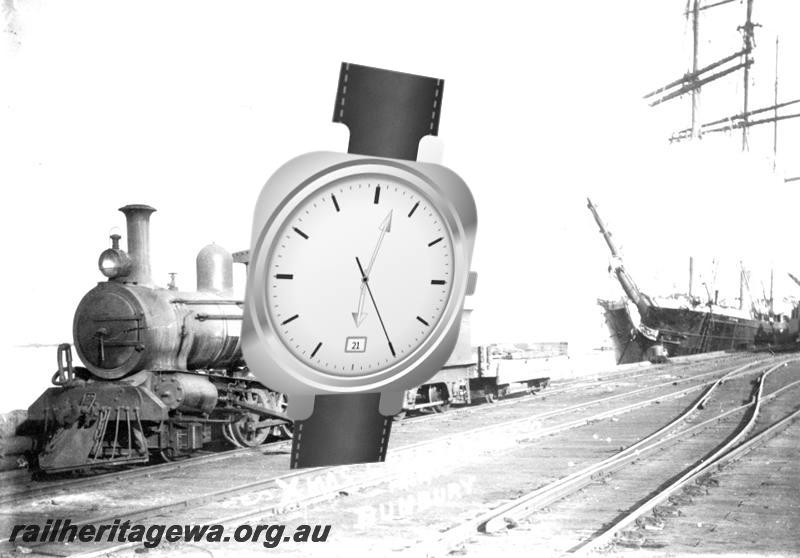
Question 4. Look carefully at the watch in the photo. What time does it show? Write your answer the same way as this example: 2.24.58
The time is 6.02.25
